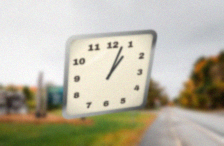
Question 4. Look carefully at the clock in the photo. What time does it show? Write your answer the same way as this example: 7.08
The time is 1.03
